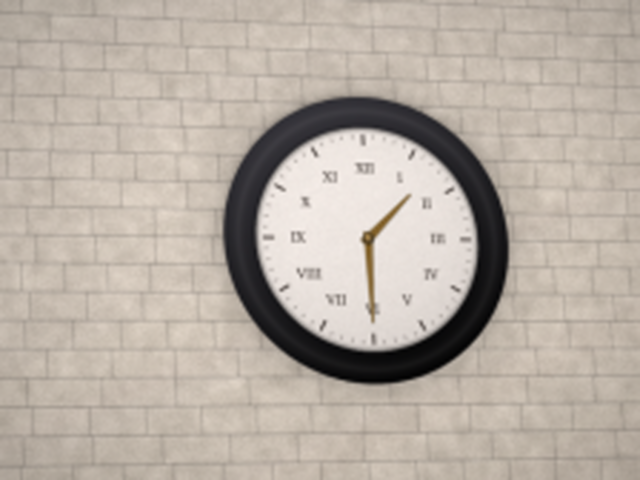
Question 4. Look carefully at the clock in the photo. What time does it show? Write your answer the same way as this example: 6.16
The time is 1.30
